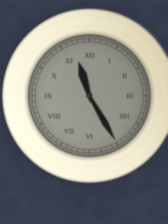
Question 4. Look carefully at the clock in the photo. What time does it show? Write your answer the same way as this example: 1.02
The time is 11.25
